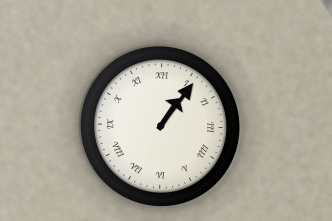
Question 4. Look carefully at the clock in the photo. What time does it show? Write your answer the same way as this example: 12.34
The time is 1.06
